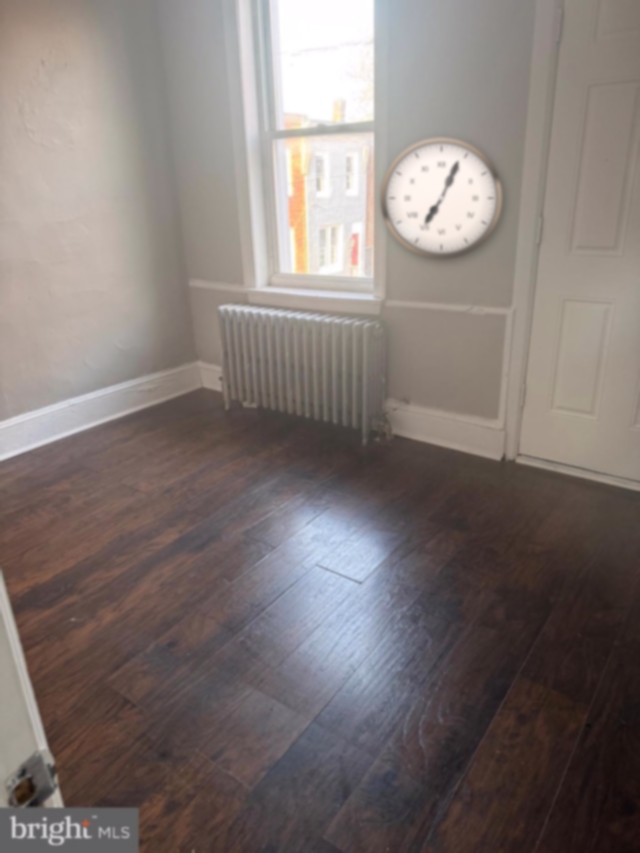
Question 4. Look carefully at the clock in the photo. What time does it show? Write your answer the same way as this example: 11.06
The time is 7.04
